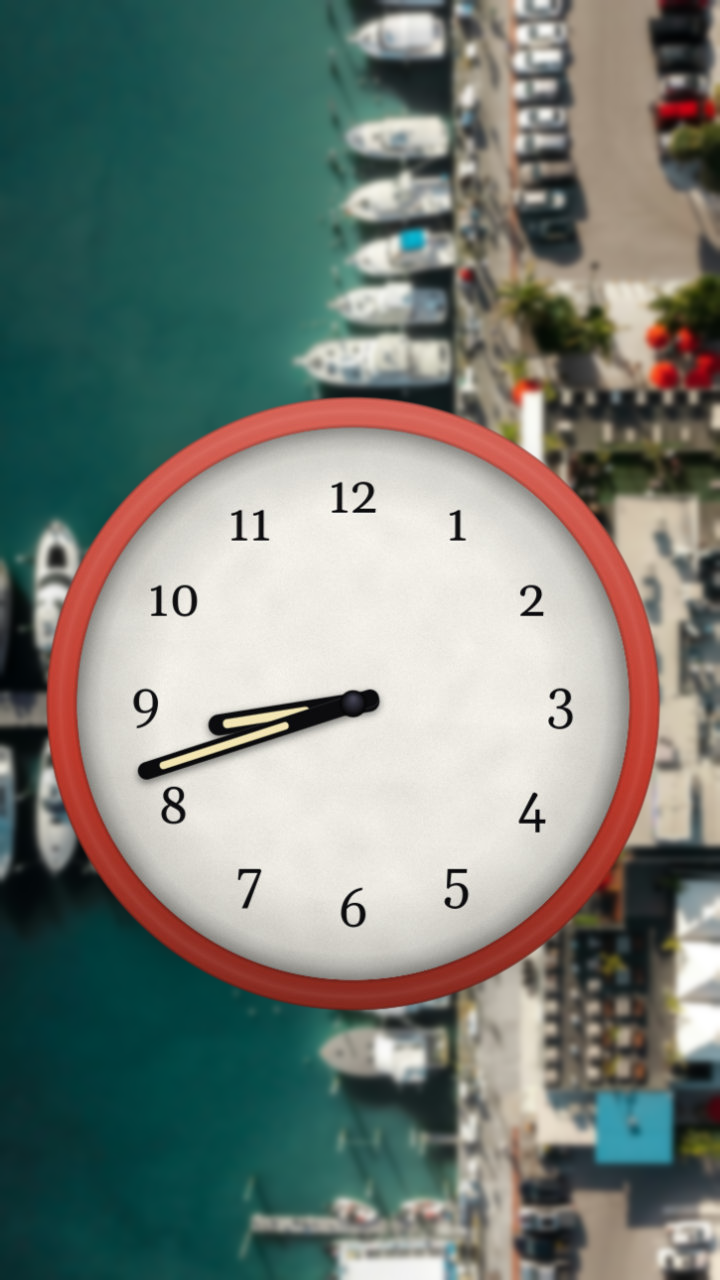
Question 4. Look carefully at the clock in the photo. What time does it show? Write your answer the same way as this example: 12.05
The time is 8.42
